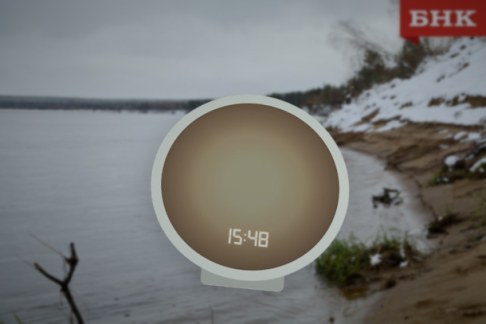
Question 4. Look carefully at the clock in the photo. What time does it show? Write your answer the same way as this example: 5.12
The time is 15.48
